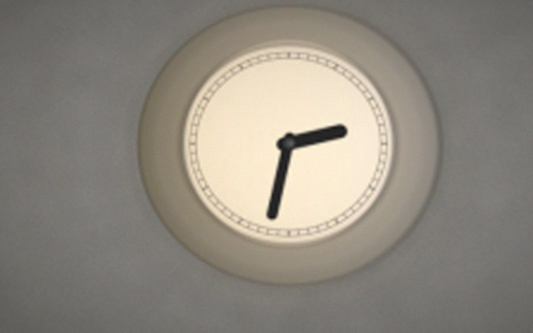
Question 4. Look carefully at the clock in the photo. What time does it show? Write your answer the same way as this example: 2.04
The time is 2.32
